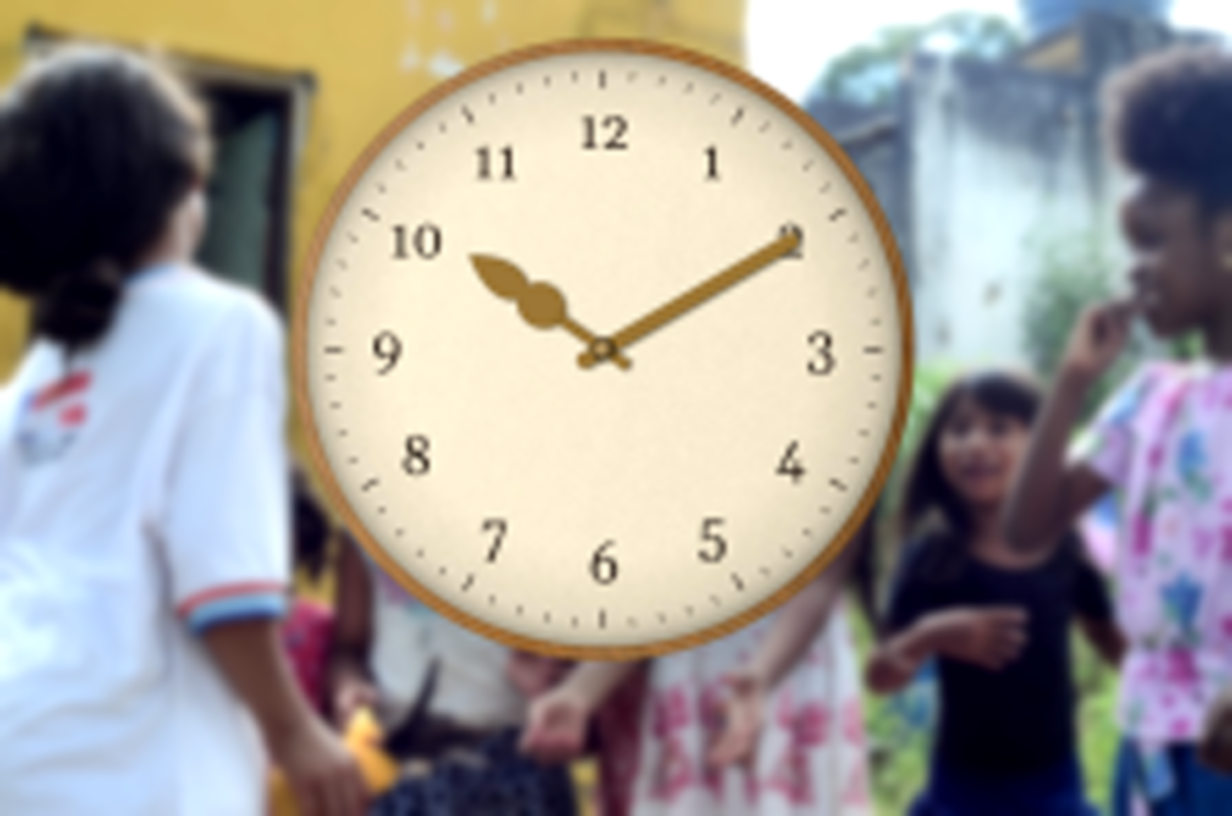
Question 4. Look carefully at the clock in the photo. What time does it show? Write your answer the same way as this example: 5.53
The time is 10.10
